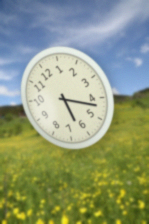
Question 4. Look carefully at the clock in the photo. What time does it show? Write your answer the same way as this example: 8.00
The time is 6.22
